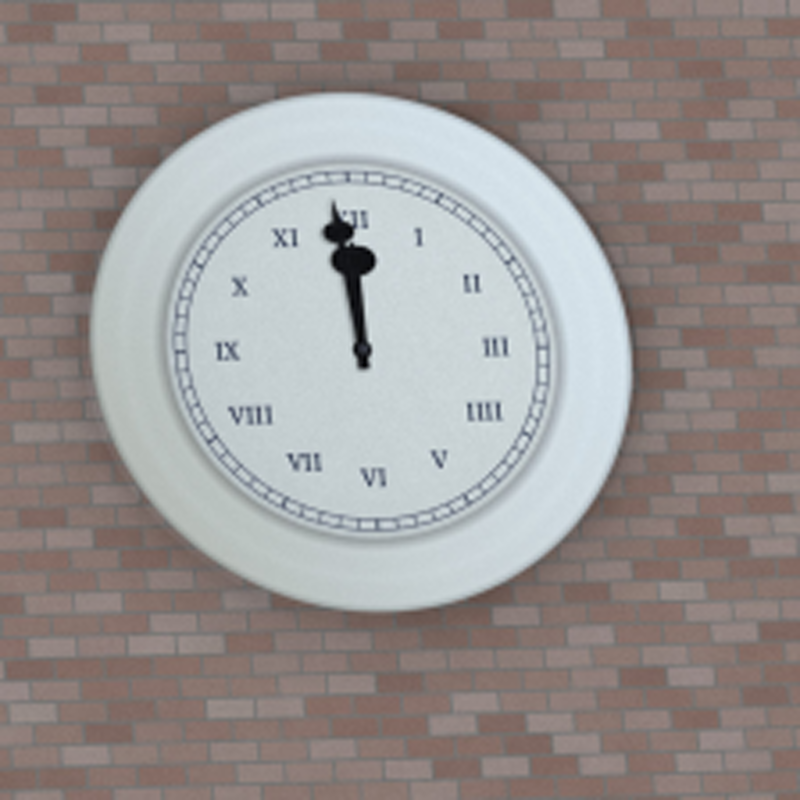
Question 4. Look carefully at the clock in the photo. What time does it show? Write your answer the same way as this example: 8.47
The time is 11.59
